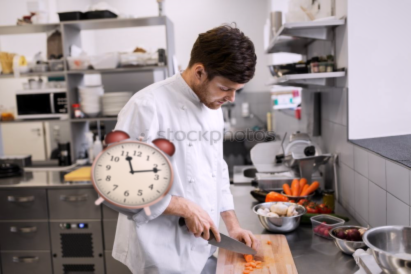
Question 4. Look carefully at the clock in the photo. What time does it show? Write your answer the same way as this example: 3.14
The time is 11.12
